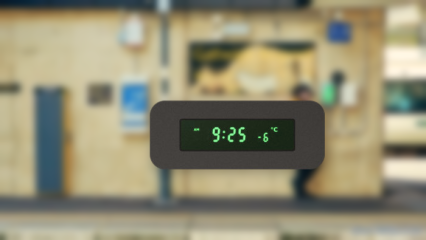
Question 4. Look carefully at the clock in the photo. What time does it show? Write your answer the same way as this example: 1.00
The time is 9.25
